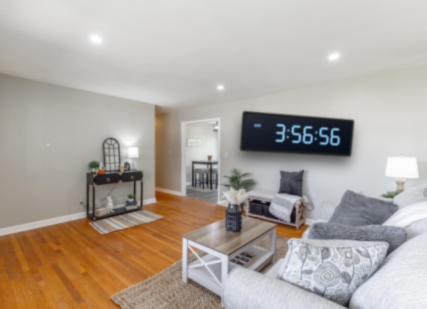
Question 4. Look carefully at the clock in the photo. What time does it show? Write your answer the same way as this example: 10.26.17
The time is 3.56.56
